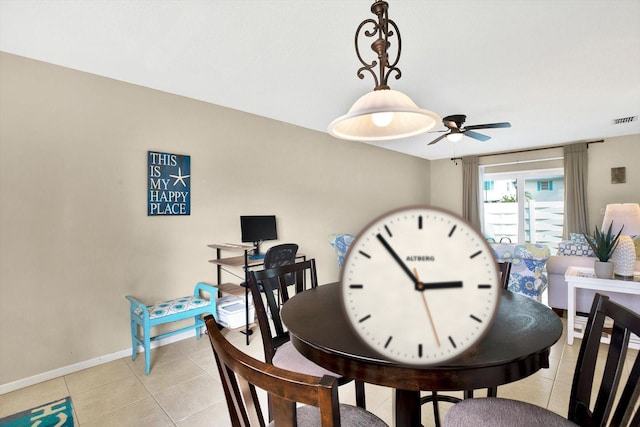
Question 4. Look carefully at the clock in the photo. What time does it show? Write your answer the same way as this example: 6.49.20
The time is 2.53.27
